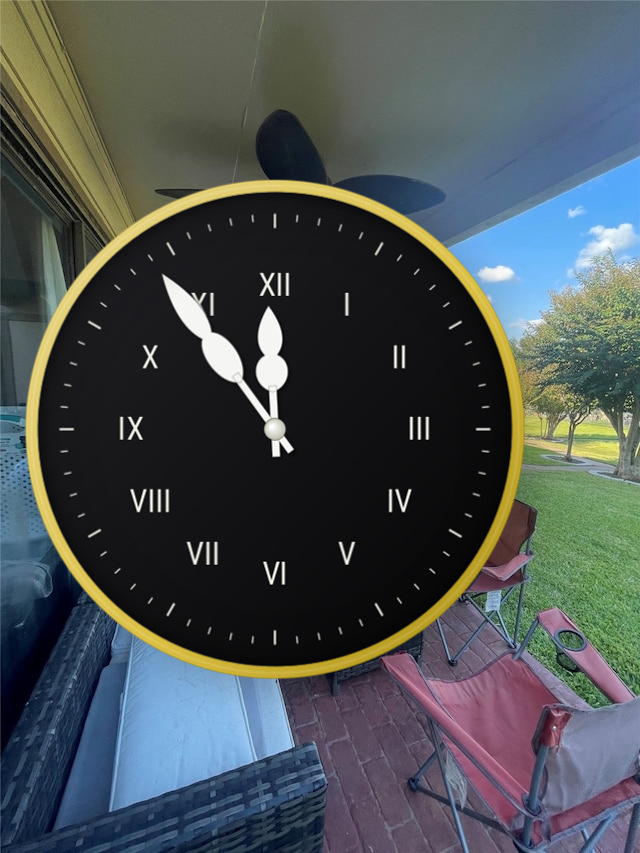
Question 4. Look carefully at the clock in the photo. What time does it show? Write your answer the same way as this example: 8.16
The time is 11.54
